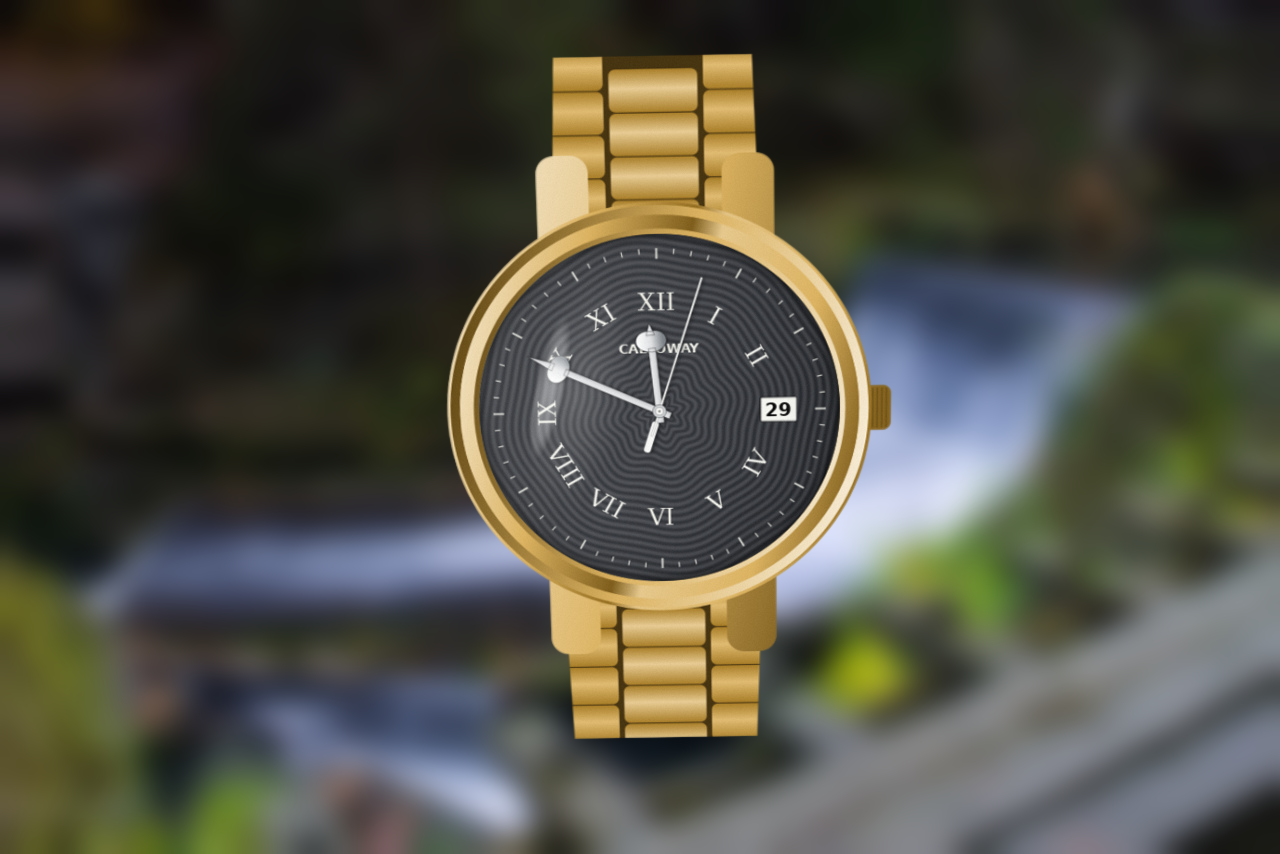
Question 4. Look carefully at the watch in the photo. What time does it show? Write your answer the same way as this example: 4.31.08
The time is 11.49.03
